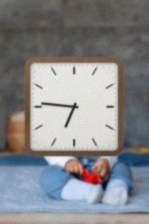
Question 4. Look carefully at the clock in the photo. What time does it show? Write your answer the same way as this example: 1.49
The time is 6.46
